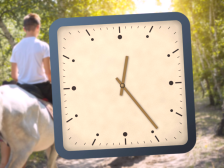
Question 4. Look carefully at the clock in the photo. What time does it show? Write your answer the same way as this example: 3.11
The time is 12.24
